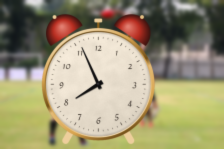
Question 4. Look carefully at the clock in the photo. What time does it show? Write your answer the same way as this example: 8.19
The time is 7.56
